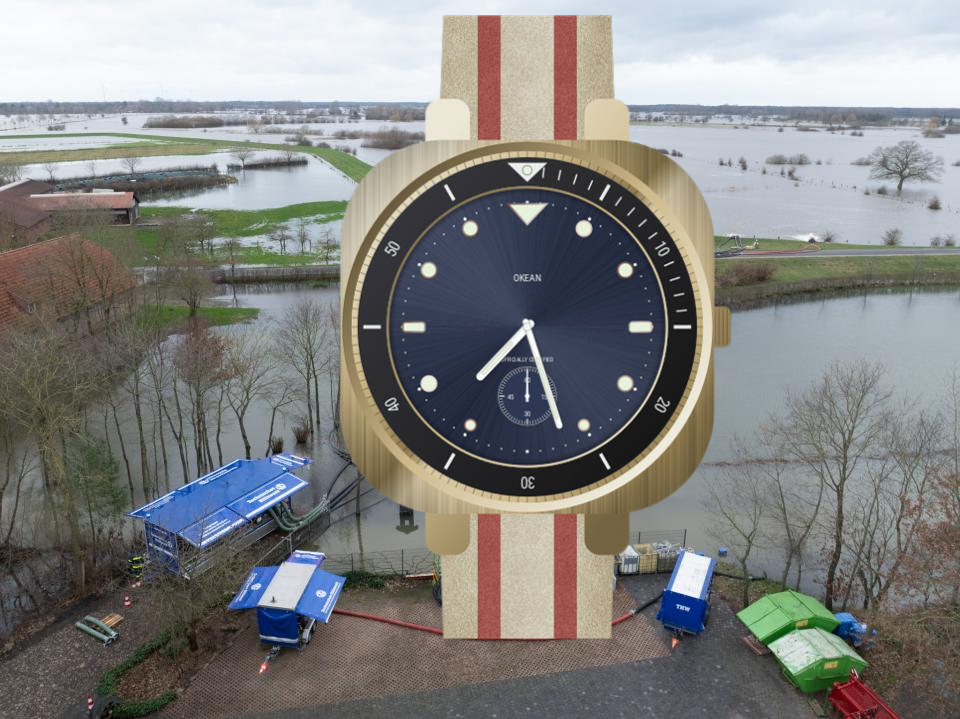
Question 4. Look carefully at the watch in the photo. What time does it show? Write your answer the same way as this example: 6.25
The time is 7.27
